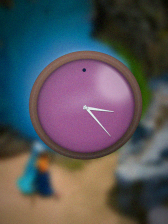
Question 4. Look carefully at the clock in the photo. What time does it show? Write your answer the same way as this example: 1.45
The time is 3.24
